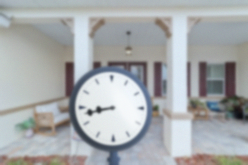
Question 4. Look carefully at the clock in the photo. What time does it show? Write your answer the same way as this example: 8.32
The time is 8.43
